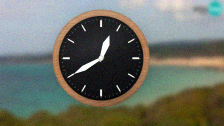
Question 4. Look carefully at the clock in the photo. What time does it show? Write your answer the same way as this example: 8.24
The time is 12.40
